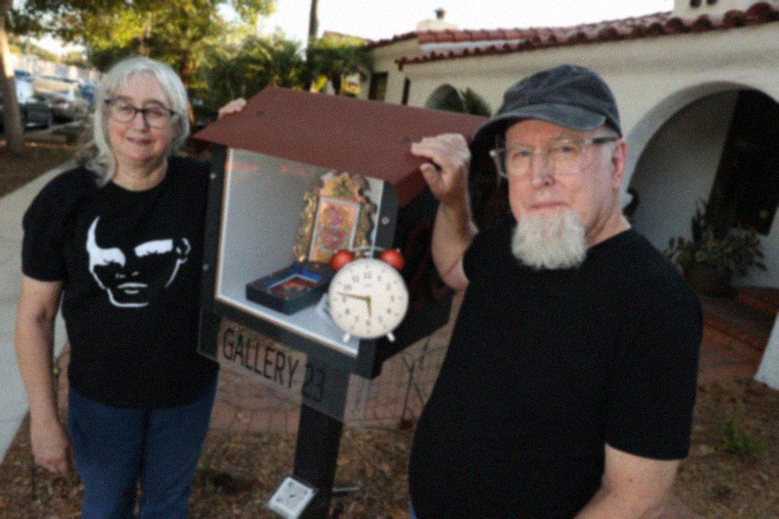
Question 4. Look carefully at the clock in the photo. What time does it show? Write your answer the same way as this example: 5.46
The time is 5.47
